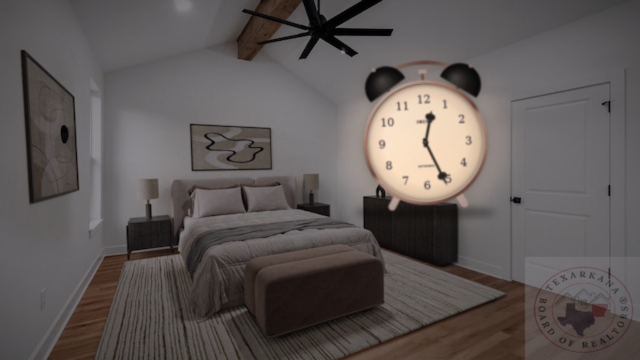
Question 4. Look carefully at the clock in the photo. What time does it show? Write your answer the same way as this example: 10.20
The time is 12.26
